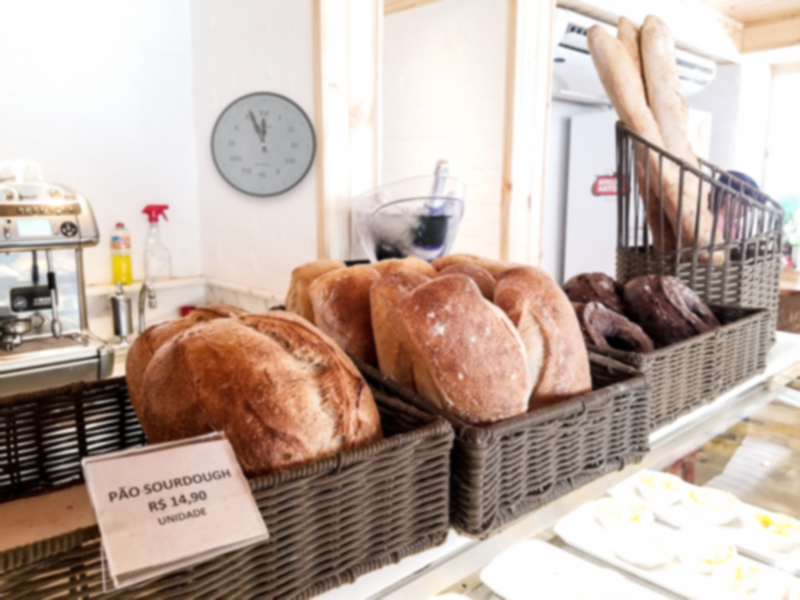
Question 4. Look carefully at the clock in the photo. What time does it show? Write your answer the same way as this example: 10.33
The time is 11.56
